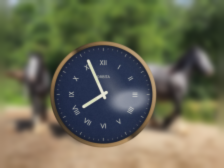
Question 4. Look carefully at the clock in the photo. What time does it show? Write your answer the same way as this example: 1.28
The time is 7.56
